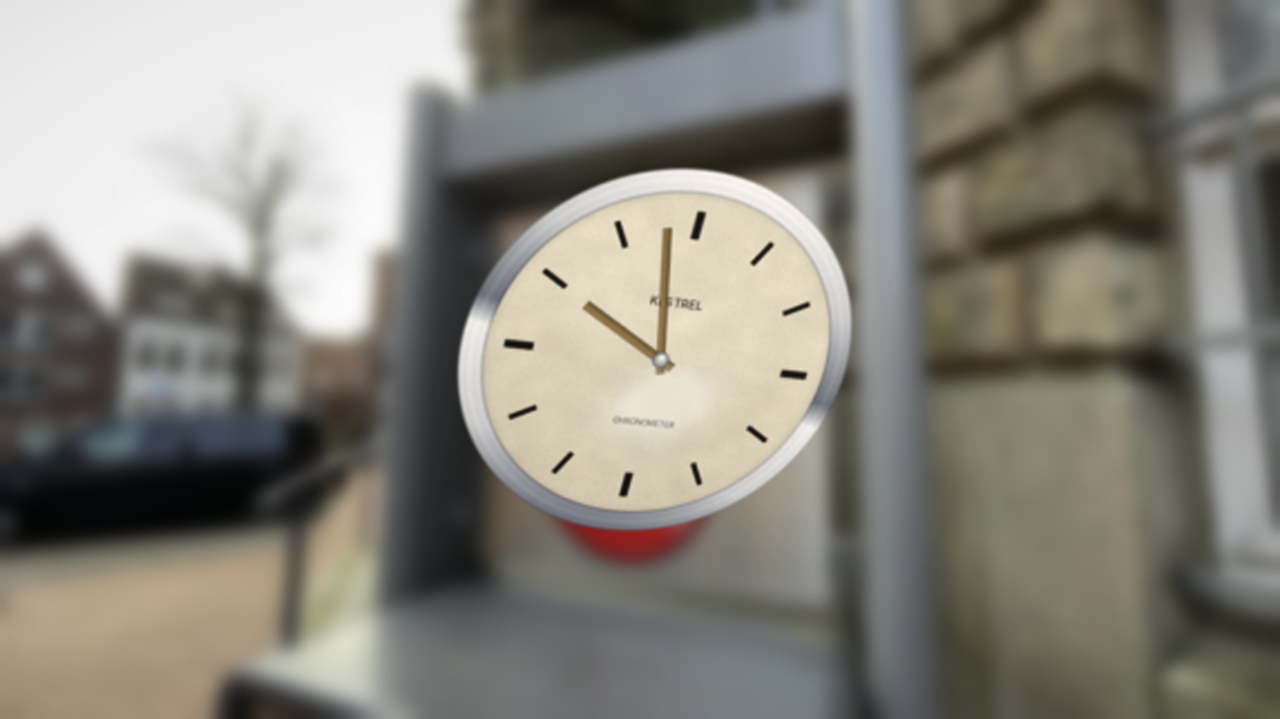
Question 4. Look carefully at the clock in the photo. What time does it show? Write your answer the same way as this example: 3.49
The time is 9.58
